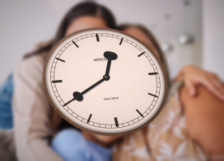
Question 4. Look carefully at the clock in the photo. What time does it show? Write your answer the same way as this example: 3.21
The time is 12.40
